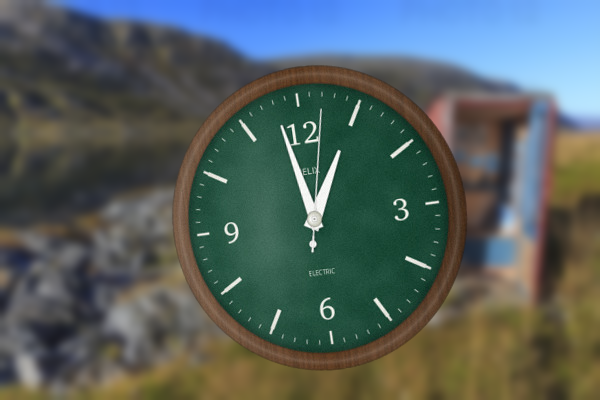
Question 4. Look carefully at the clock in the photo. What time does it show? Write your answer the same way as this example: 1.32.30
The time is 12.58.02
